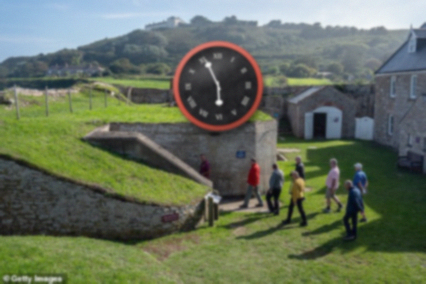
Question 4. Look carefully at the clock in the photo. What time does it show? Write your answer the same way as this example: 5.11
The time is 5.56
